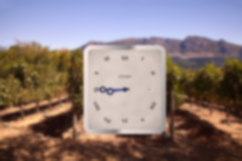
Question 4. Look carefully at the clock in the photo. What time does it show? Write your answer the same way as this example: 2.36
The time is 8.45
